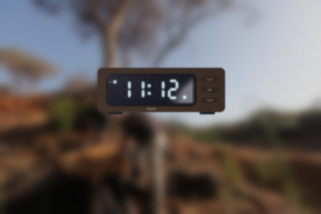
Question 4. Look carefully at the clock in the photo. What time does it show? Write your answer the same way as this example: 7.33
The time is 11.12
